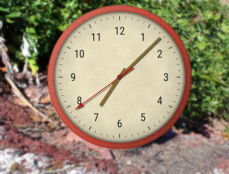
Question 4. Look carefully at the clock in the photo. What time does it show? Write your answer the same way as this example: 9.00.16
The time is 7.07.39
